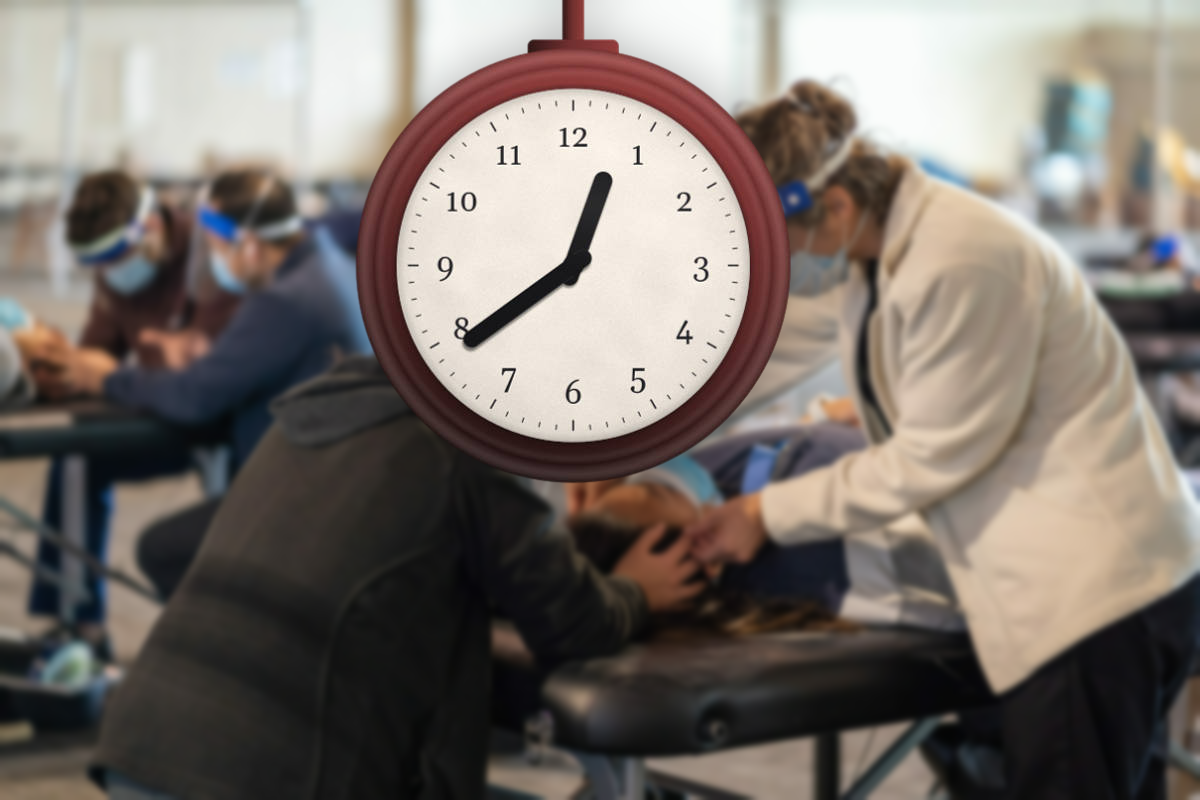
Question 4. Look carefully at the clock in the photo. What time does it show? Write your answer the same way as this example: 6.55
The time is 12.39
